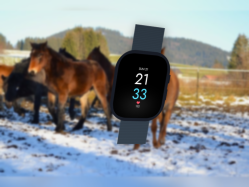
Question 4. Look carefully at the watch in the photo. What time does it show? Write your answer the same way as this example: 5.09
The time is 21.33
